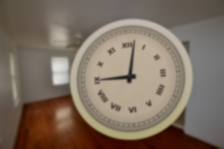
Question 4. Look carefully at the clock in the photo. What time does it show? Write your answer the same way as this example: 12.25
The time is 9.02
